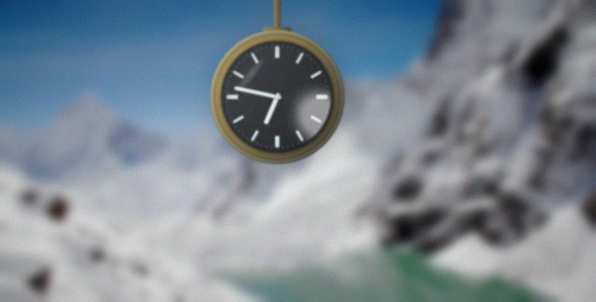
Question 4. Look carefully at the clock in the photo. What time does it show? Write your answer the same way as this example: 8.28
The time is 6.47
